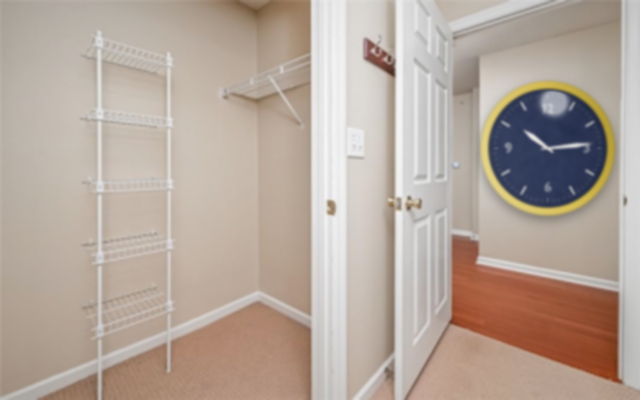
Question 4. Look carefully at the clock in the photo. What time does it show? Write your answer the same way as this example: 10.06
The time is 10.14
